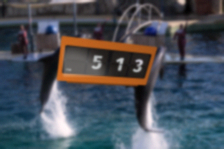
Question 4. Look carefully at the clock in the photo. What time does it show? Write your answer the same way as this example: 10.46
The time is 5.13
